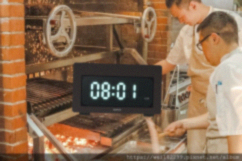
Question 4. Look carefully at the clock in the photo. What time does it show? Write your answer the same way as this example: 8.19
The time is 8.01
